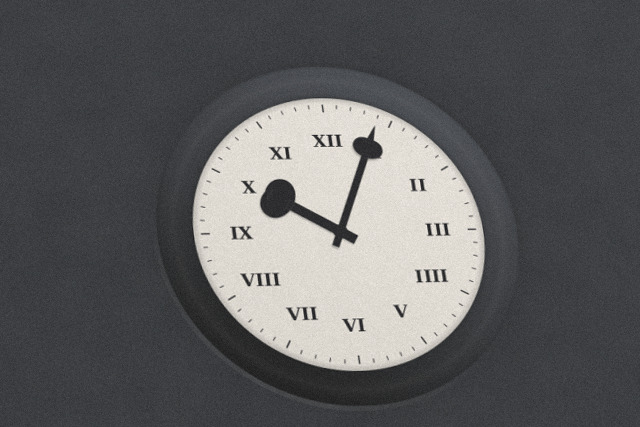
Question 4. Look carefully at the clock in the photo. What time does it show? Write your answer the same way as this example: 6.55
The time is 10.04
